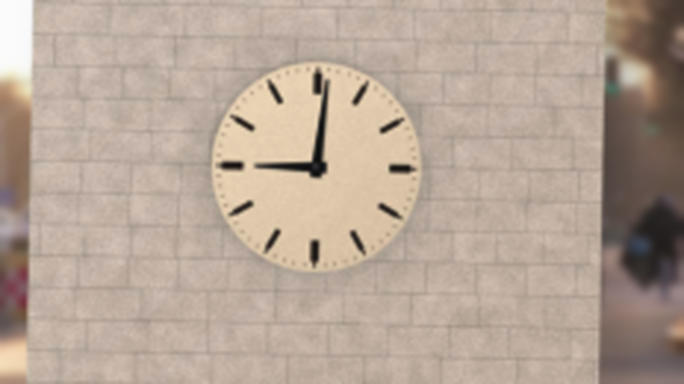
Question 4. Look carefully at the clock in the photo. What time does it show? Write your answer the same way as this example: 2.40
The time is 9.01
